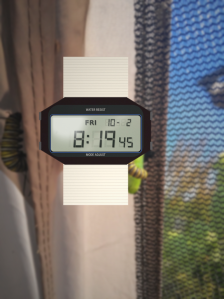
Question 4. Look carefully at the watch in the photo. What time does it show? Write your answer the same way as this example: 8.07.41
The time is 8.19.45
